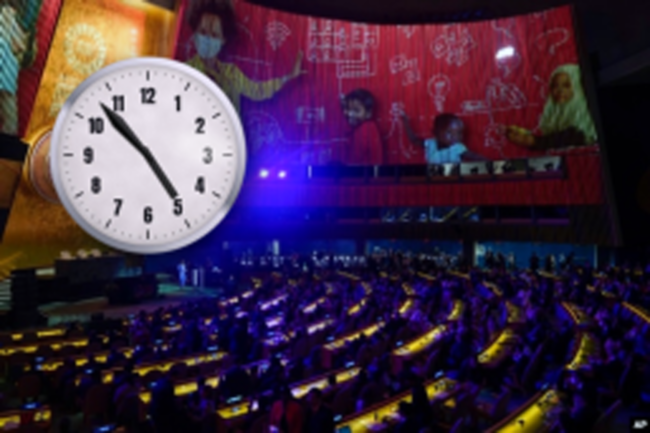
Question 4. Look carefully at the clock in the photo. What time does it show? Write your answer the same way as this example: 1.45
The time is 4.53
